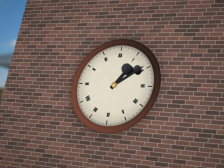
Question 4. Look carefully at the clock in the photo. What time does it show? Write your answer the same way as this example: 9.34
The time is 1.09
